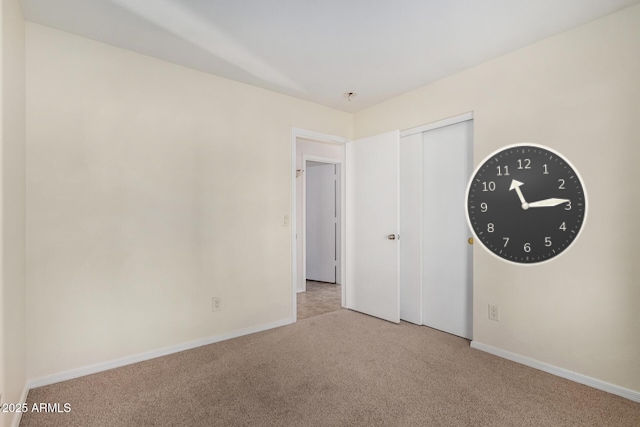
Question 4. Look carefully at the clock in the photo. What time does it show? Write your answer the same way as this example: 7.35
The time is 11.14
